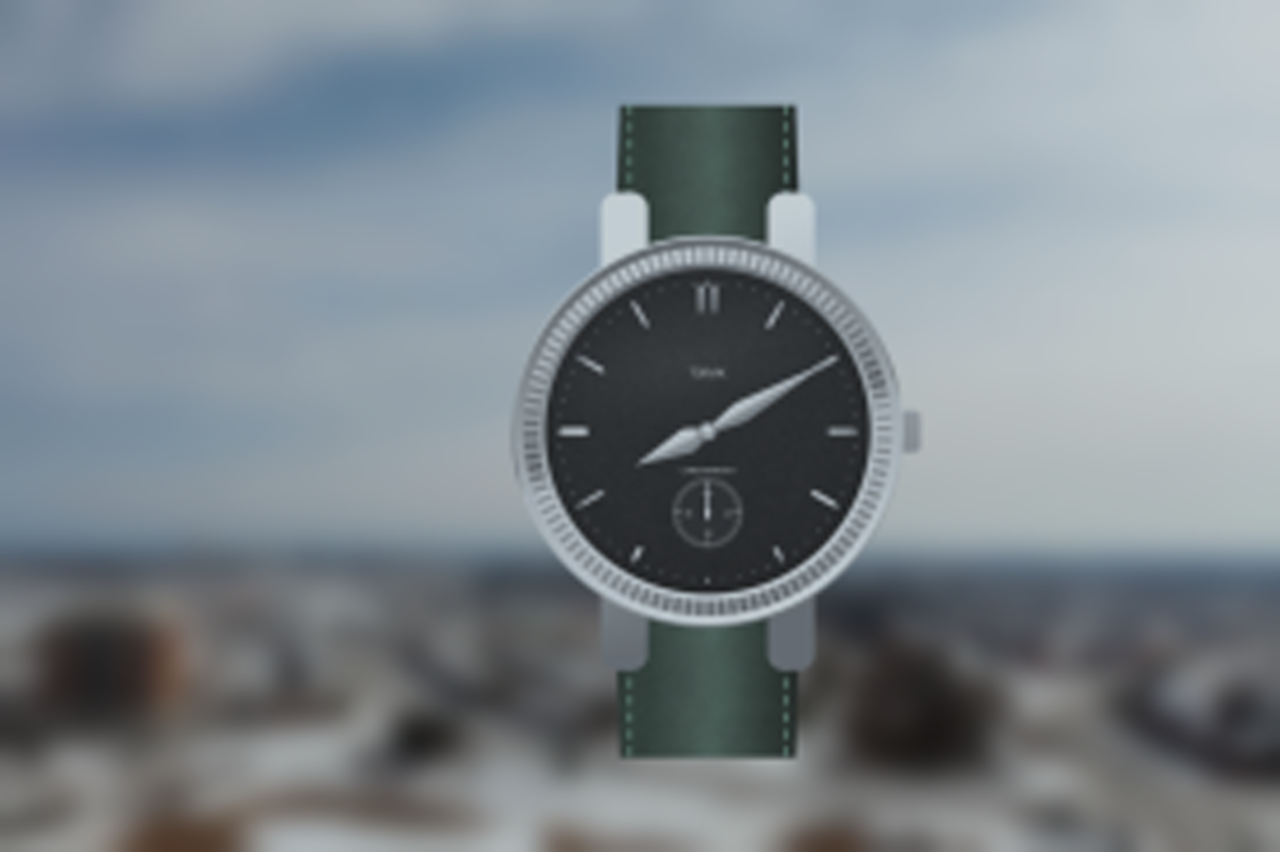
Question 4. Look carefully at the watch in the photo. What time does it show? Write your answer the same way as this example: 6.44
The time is 8.10
